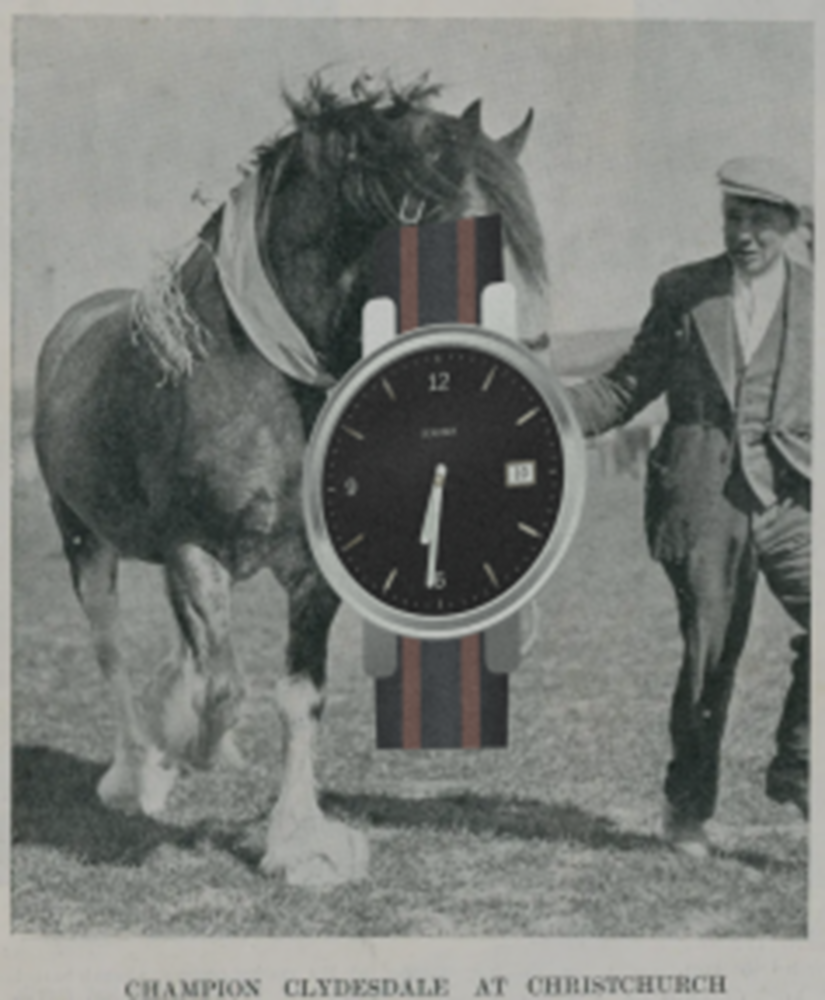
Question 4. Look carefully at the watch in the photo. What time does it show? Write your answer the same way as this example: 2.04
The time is 6.31
